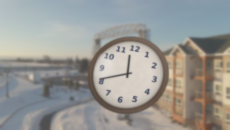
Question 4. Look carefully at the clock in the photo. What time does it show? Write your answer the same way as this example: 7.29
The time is 11.41
